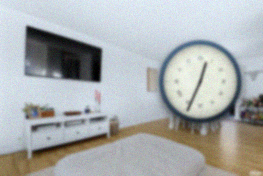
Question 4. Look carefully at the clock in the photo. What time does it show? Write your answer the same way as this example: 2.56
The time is 12.34
